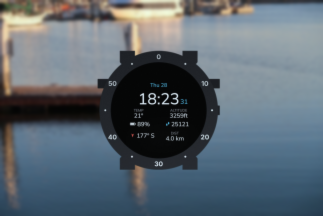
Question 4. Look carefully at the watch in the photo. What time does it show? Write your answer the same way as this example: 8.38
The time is 18.23
